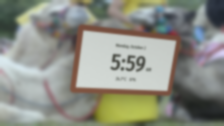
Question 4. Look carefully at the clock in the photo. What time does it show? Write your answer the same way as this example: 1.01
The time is 5.59
